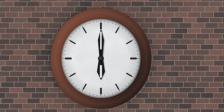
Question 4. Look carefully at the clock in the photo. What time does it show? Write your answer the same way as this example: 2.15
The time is 6.00
